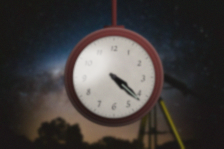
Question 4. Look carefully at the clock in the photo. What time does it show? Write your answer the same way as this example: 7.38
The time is 4.22
